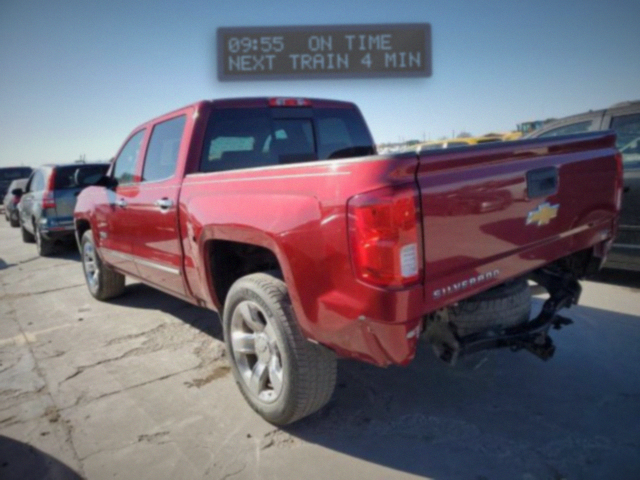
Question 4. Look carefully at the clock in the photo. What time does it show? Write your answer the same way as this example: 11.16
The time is 9.55
